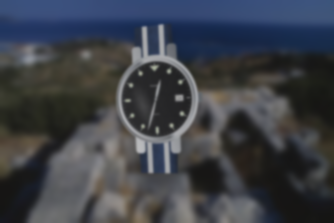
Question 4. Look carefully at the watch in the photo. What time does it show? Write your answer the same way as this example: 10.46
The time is 12.33
